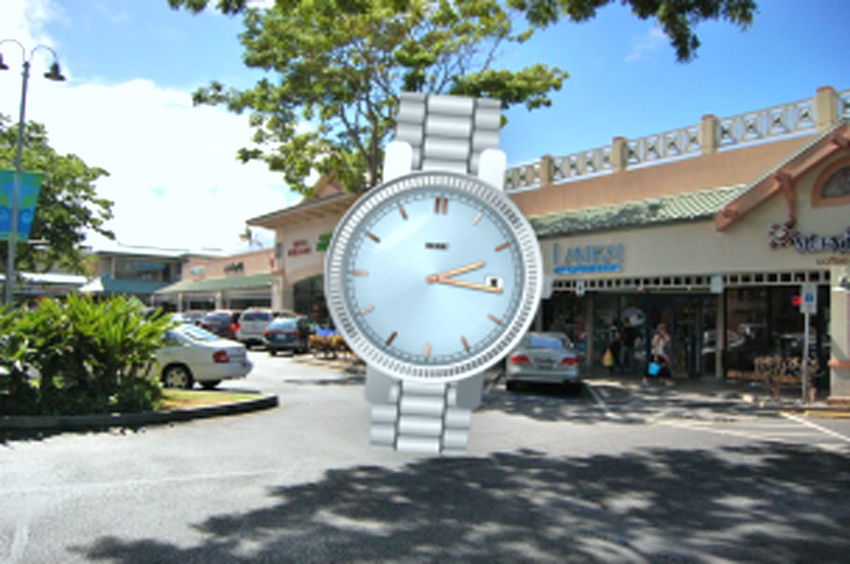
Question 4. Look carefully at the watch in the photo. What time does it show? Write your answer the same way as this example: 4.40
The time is 2.16
